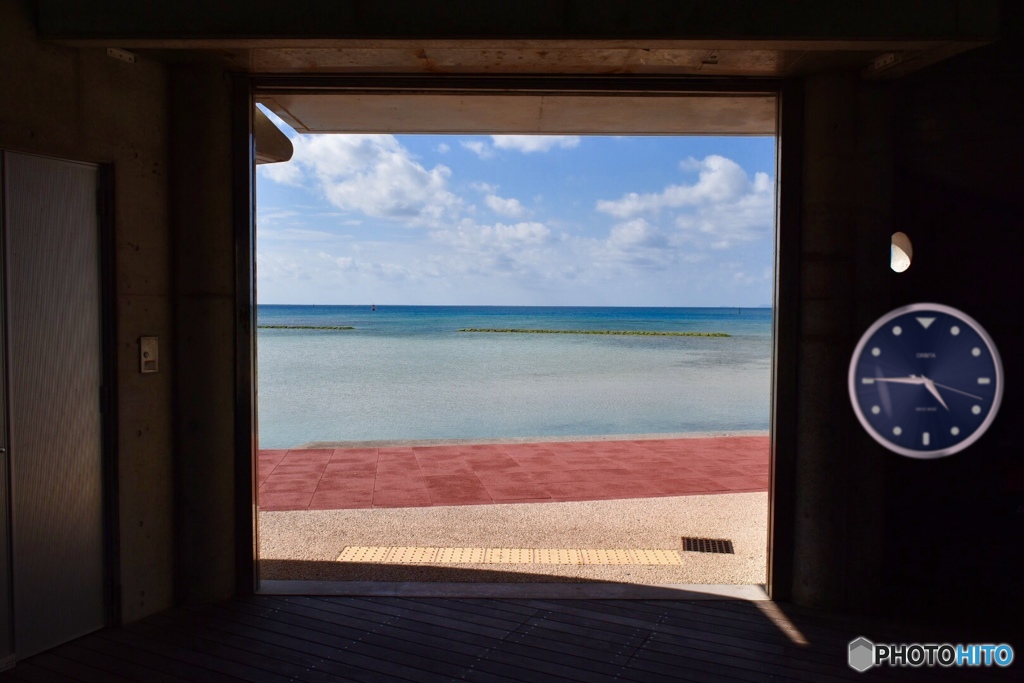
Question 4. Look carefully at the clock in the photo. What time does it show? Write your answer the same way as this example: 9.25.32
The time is 4.45.18
